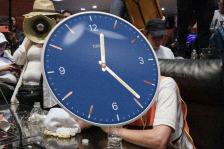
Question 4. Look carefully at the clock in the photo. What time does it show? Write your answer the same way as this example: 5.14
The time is 12.24
